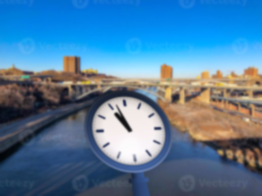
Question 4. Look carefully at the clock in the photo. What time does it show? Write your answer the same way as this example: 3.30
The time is 10.57
